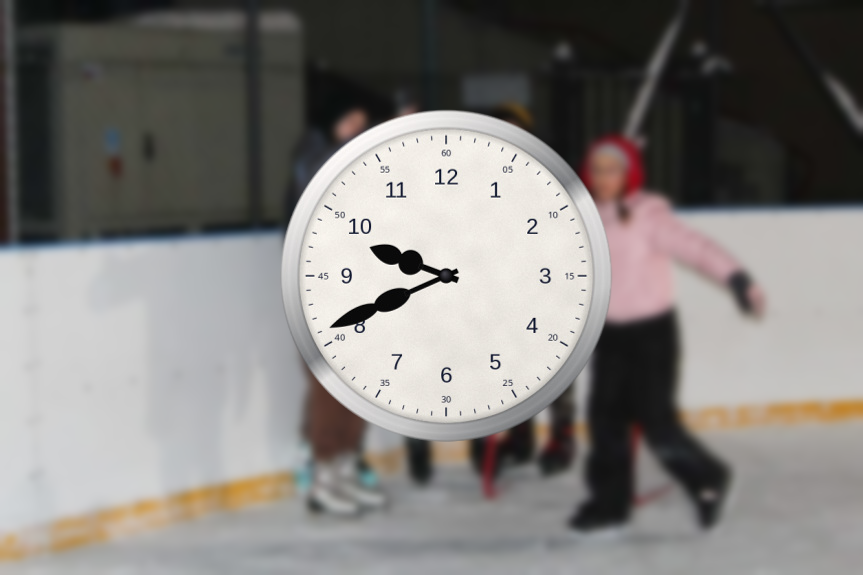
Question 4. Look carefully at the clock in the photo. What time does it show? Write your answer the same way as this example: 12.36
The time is 9.41
